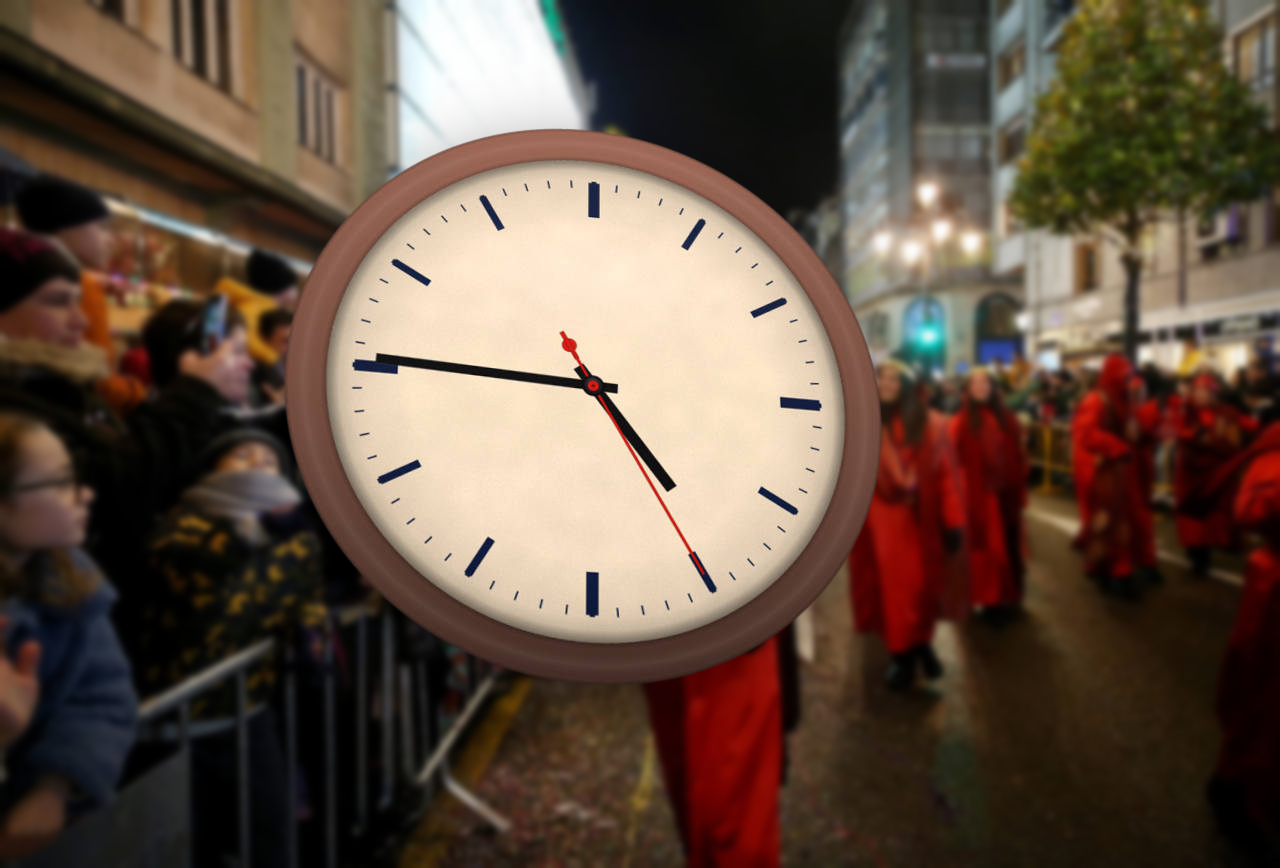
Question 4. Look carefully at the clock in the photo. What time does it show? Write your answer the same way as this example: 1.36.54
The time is 4.45.25
